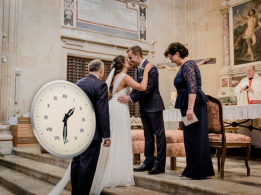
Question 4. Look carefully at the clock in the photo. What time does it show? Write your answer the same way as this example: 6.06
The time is 1.31
